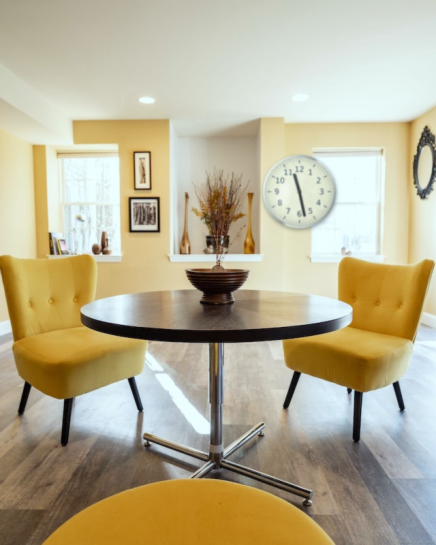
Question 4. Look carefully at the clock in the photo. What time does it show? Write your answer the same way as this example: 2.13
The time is 11.28
